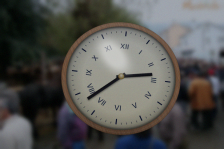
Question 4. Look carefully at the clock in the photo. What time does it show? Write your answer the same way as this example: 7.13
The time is 2.38
